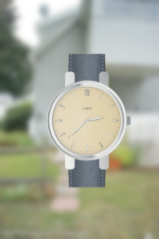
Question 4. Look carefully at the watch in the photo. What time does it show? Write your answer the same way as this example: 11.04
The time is 2.38
